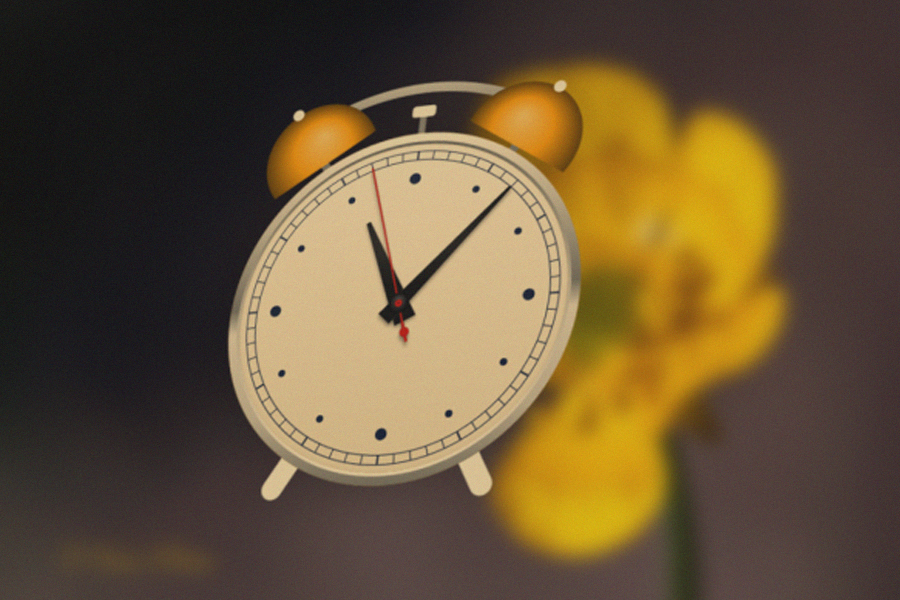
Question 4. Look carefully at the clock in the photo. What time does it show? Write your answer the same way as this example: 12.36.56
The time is 11.06.57
